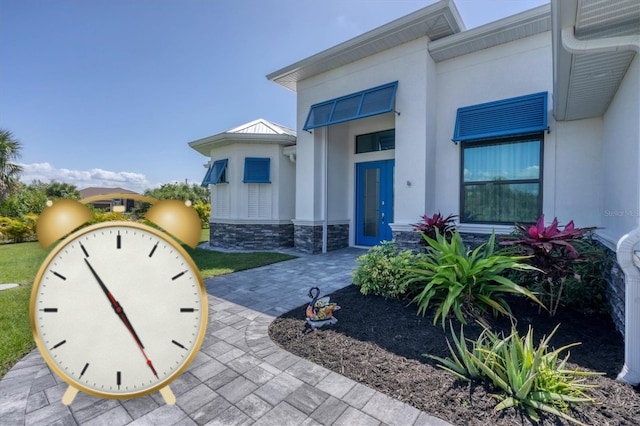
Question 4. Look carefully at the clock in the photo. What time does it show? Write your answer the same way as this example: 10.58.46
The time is 4.54.25
